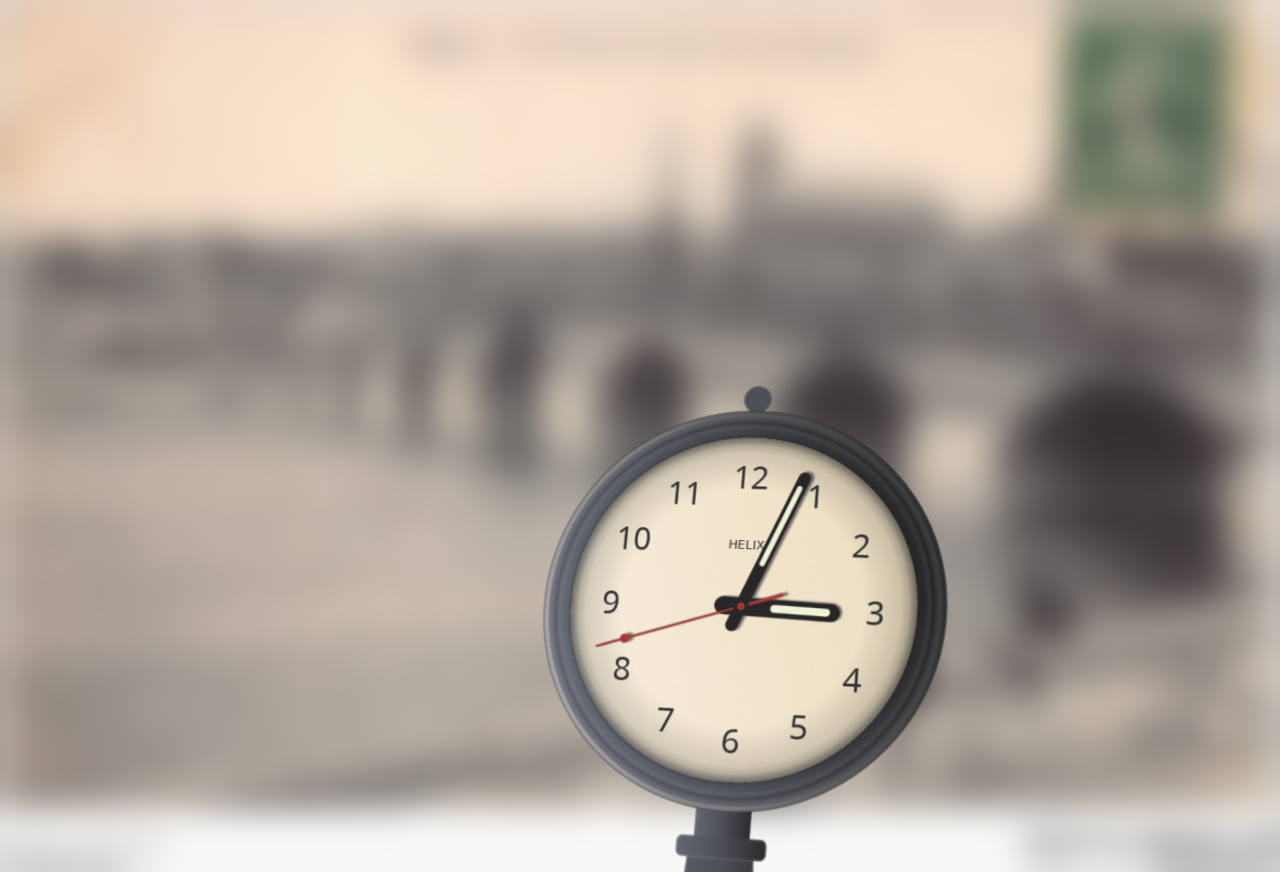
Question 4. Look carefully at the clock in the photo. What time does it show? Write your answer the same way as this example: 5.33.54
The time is 3.03.42
